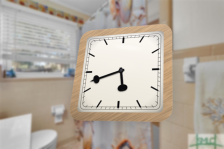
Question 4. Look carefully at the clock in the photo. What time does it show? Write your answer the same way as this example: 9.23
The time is 5.42
